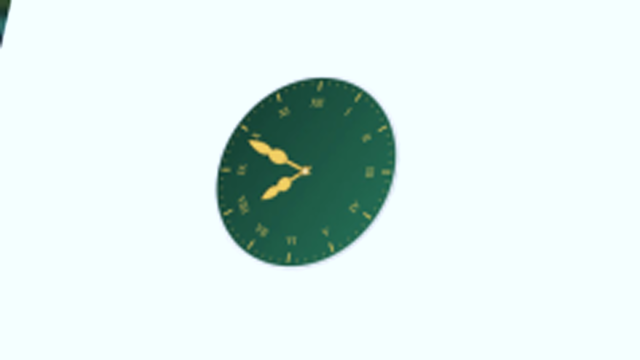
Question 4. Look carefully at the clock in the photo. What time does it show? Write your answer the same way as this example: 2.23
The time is 7.49
